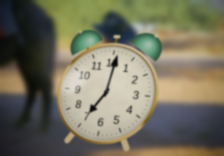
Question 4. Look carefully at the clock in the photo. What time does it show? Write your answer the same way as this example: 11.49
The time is 7.01
